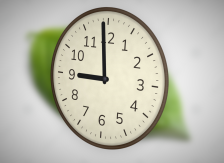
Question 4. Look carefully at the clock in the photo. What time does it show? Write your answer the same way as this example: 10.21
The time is 8.59
